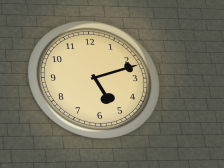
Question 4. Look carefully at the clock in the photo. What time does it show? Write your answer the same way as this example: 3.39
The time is 5.12
